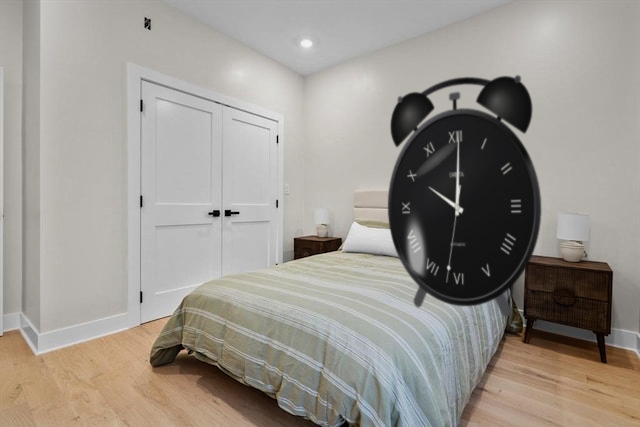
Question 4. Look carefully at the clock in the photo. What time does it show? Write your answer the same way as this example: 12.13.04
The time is 10.00.32
